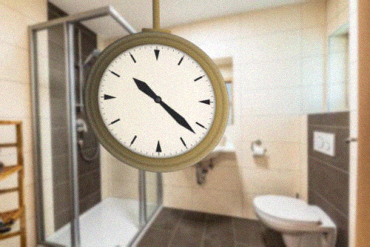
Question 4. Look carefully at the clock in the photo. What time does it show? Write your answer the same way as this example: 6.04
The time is 10.22
